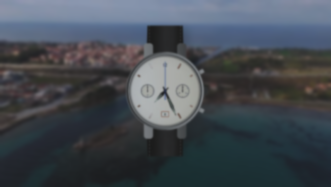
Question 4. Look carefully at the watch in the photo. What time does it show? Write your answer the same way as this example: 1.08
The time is 7.26
